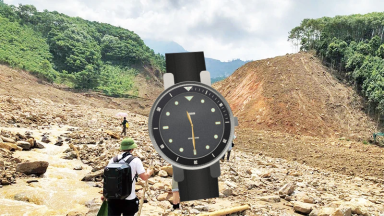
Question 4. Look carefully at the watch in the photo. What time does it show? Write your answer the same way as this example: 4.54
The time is 11.30
